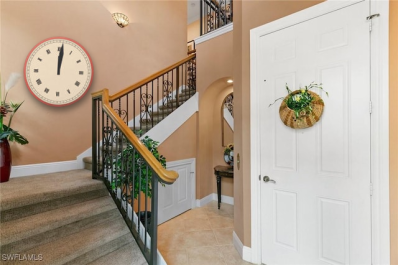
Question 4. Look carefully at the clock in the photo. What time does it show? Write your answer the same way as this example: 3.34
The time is 12.01
